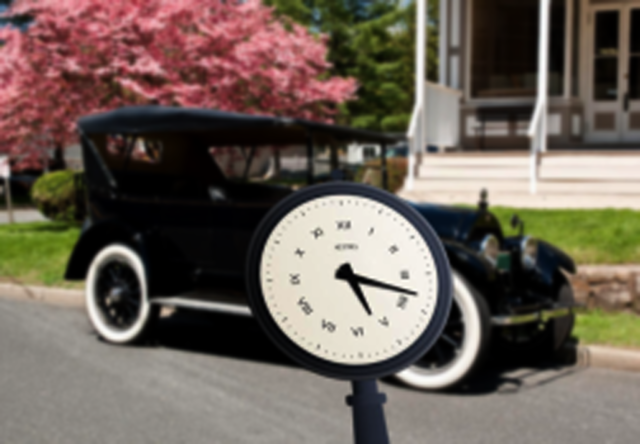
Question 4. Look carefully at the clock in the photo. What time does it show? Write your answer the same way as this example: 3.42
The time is 5.18
